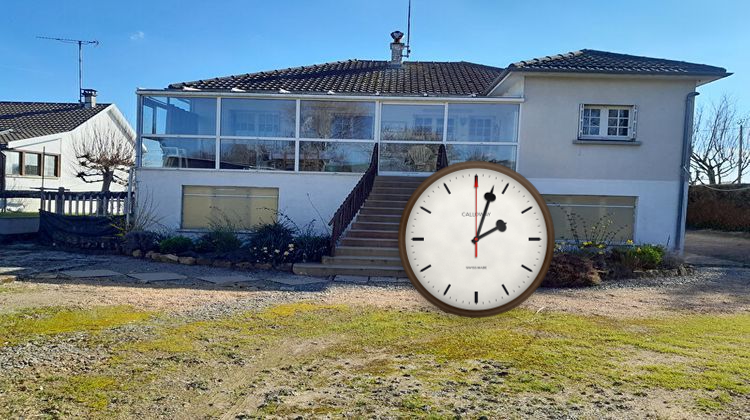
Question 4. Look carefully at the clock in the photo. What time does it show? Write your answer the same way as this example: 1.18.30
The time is 2.03.00
